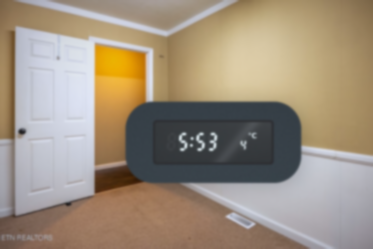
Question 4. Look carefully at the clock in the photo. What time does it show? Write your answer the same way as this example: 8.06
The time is 5.53
